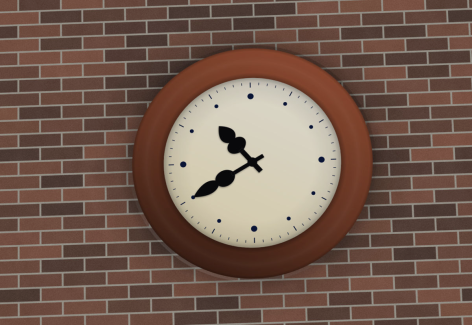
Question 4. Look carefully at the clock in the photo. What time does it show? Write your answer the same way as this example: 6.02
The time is 10.40
